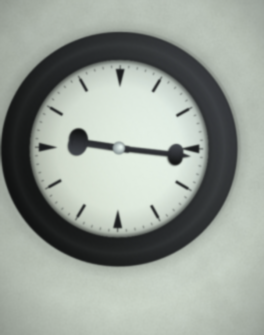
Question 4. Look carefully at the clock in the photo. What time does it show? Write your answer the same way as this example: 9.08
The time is 9.16
